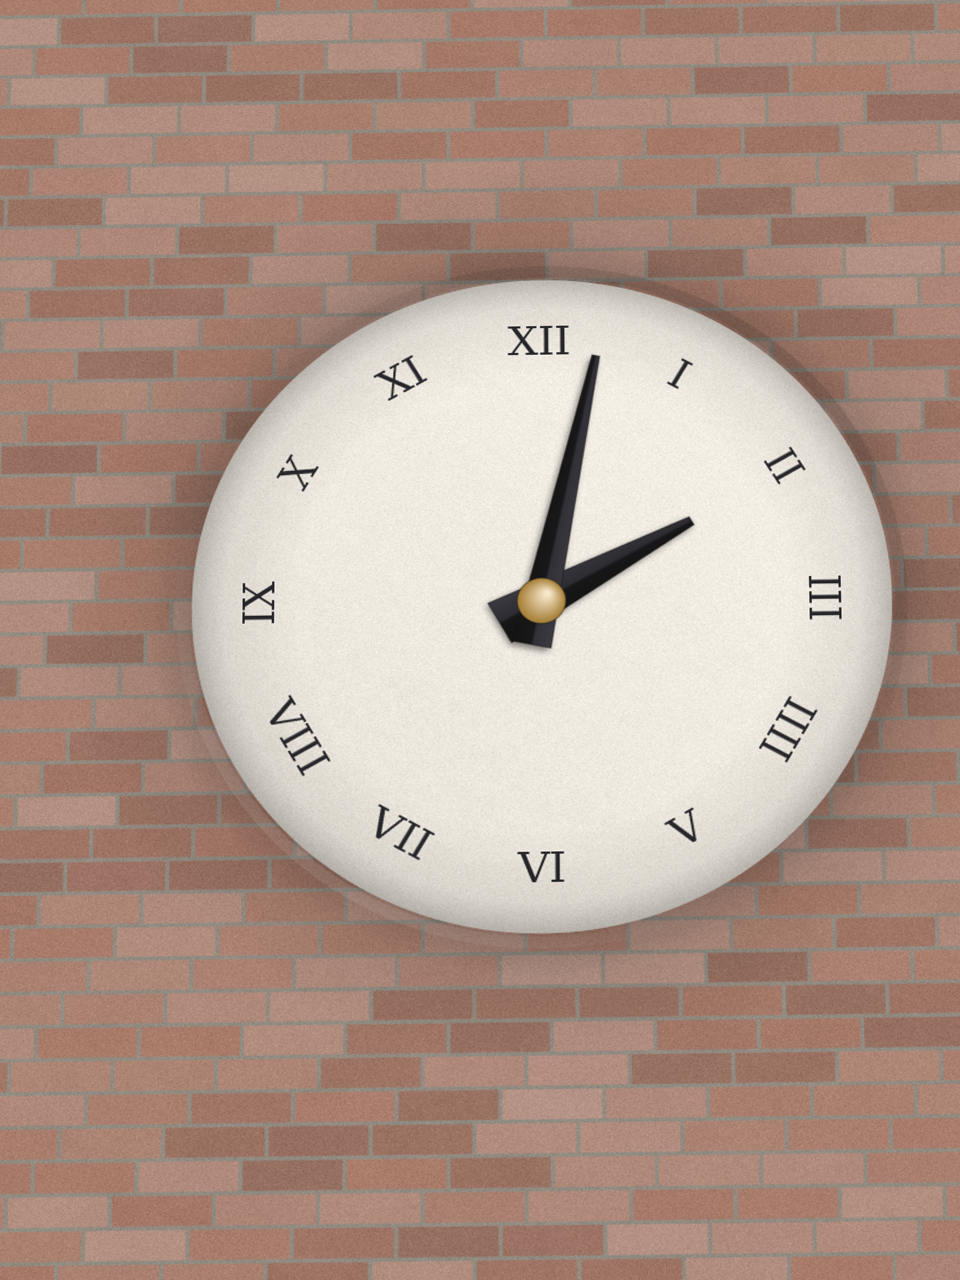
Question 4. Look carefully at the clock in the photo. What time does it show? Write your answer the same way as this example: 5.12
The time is 2.02
